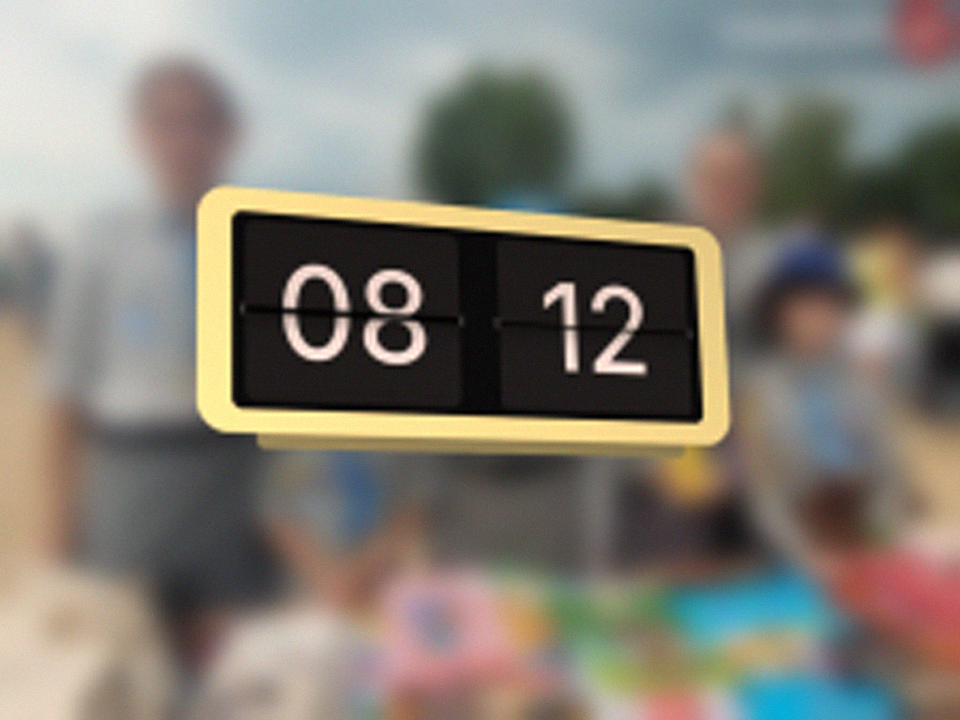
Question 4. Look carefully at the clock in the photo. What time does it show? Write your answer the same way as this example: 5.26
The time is 8.12
